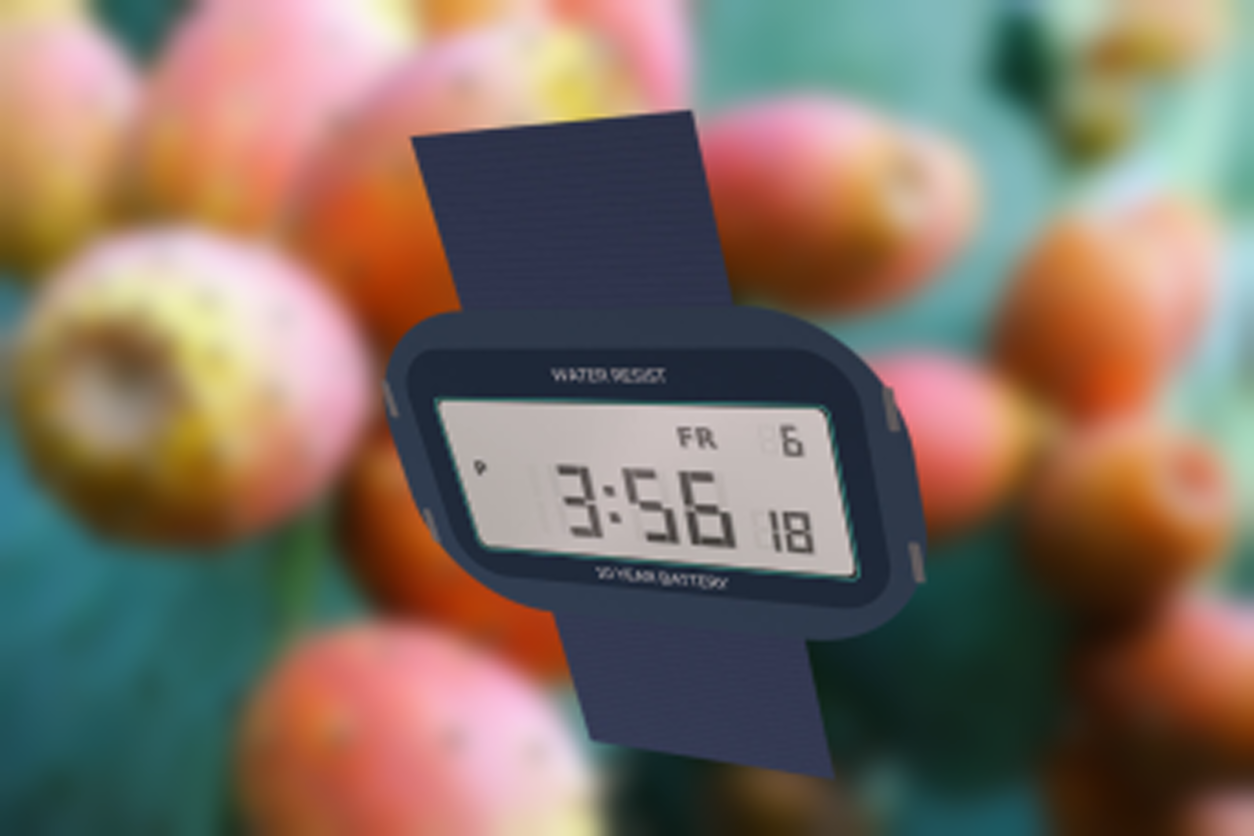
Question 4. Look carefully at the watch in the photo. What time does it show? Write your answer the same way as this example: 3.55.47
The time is 3.56.18
